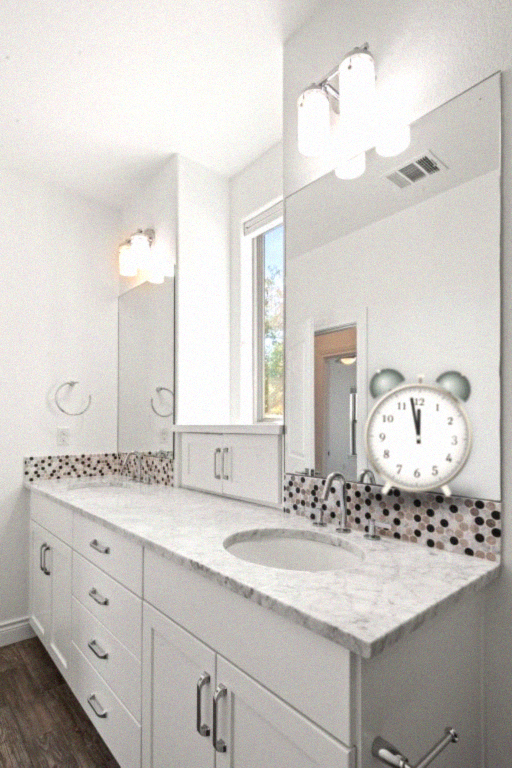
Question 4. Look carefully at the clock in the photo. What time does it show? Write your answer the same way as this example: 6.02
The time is 11.58
